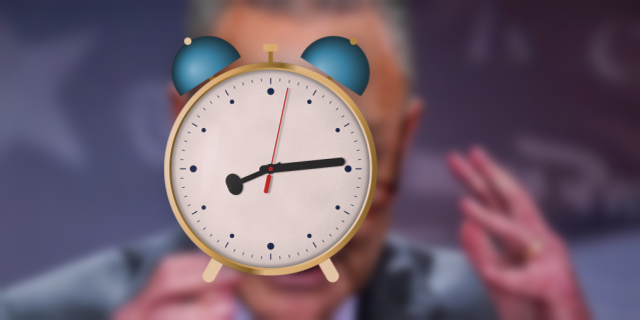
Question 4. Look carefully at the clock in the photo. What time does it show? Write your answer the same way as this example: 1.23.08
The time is 8.14.02
